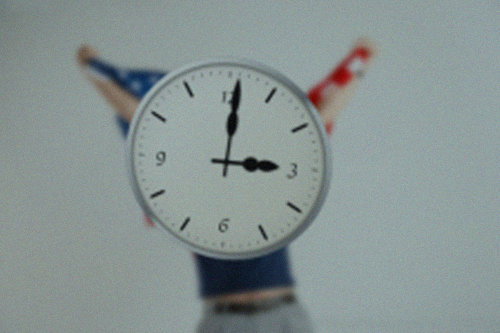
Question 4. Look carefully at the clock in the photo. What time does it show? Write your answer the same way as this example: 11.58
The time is 3.01
